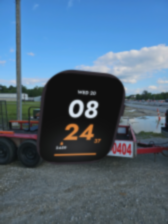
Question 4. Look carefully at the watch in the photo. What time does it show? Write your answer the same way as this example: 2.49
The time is 8.24
